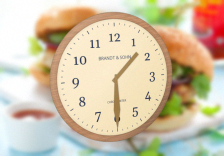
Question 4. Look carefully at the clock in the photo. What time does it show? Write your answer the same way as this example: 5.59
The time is 1.30
